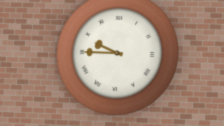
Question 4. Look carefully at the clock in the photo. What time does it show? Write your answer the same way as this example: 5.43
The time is 9.45
